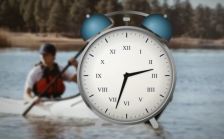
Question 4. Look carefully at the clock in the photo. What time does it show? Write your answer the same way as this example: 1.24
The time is 2.33
